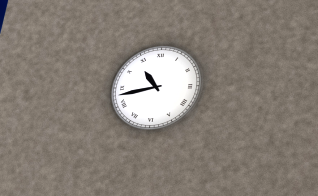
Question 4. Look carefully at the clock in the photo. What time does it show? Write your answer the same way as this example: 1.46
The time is 10.43
